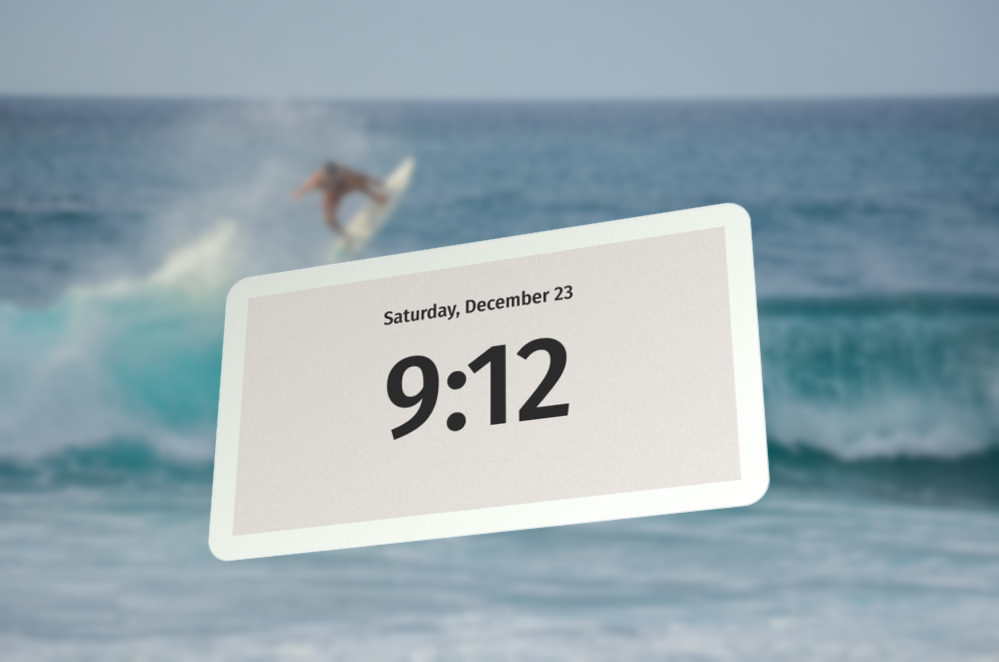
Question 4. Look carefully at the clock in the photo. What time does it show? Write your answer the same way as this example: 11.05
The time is 9.12
